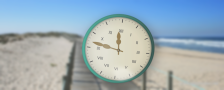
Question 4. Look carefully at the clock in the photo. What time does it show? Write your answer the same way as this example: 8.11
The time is 11.47
